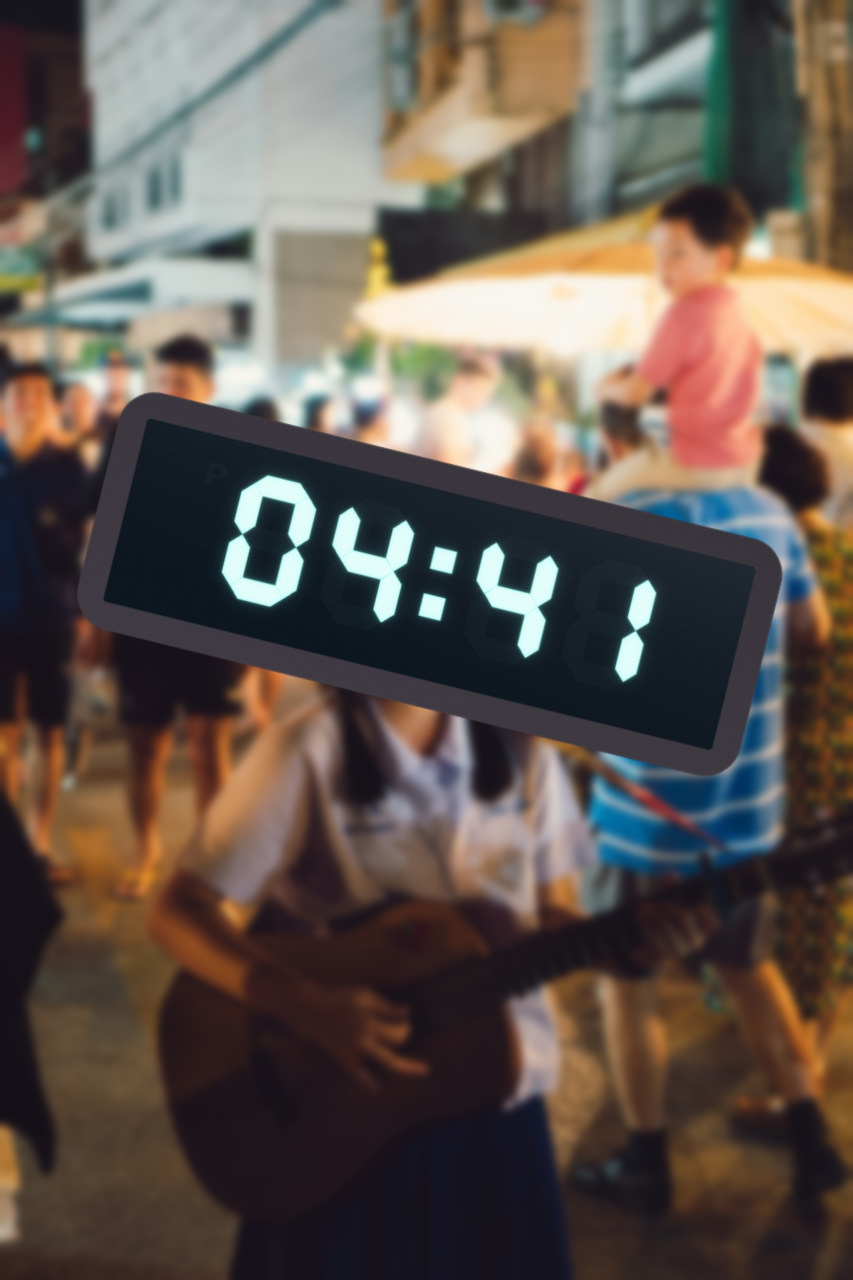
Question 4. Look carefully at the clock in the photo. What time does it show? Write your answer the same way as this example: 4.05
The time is 4.41
